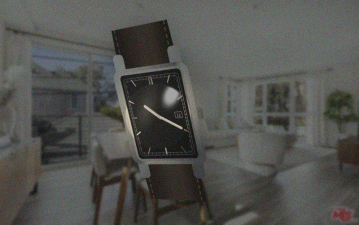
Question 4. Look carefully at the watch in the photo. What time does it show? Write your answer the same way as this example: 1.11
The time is 10.20
